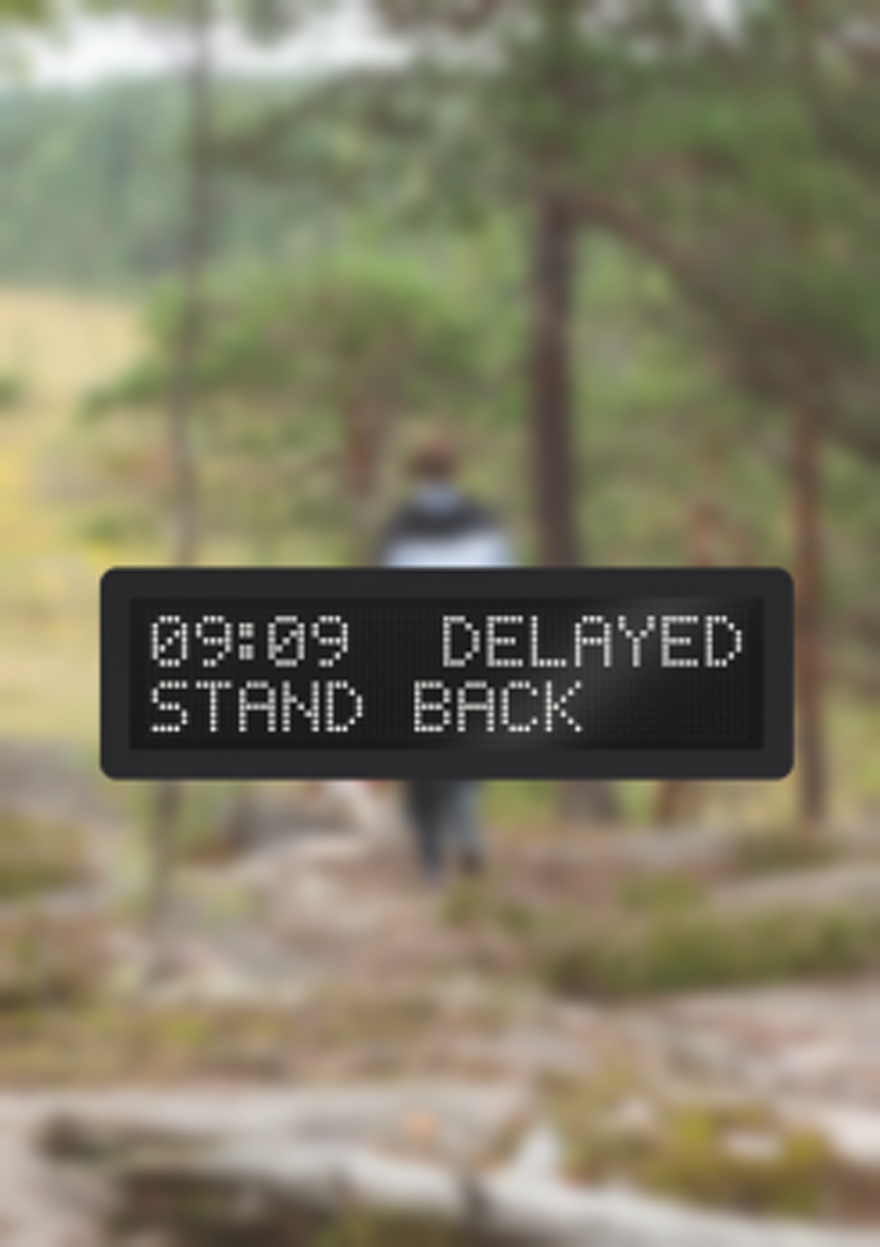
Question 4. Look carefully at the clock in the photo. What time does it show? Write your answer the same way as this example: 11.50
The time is 9.09
